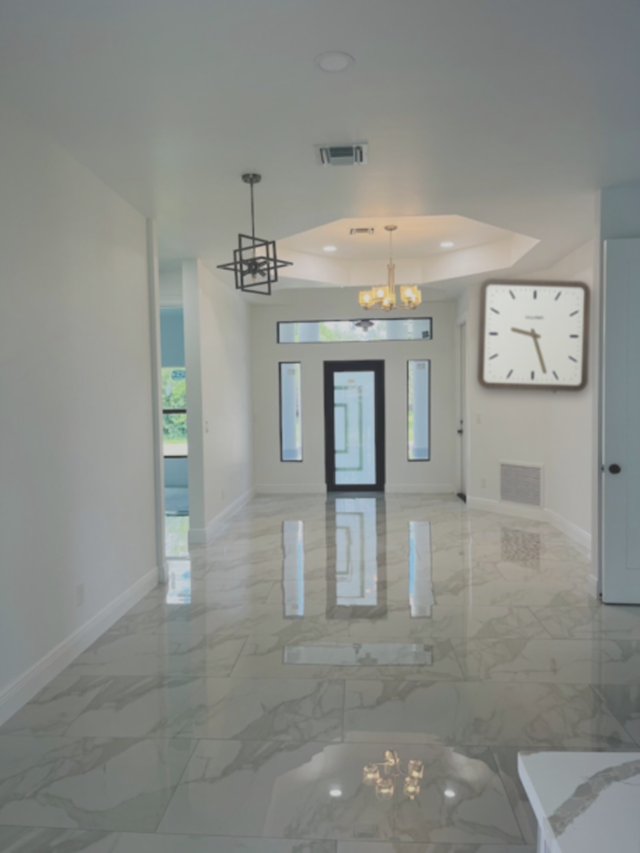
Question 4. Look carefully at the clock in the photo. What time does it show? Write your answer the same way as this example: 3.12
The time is 9.27
